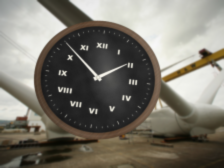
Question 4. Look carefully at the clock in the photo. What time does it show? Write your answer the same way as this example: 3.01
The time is 1.52
